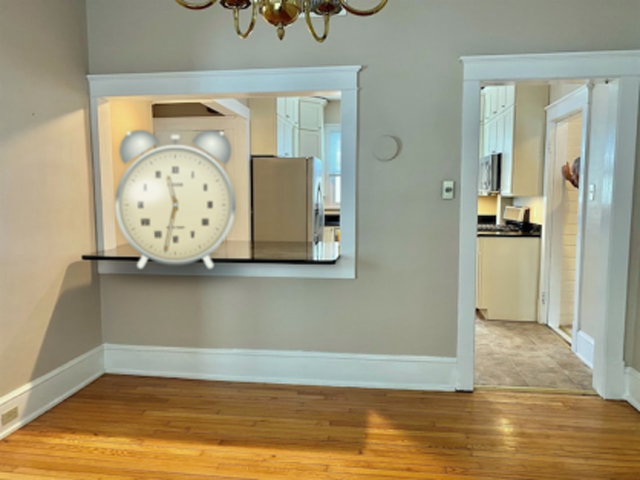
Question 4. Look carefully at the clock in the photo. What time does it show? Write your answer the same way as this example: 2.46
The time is 11.32
